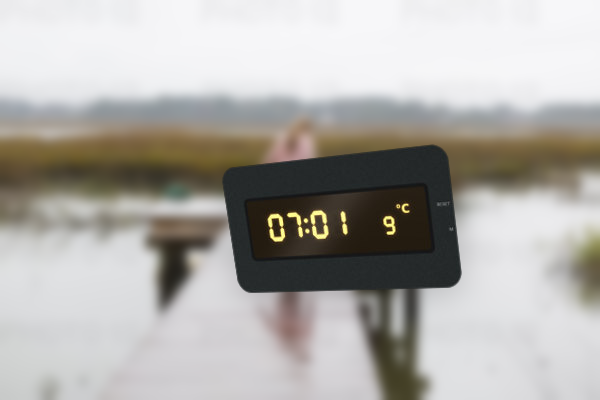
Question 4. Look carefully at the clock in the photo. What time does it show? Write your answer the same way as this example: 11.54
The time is 7.01
